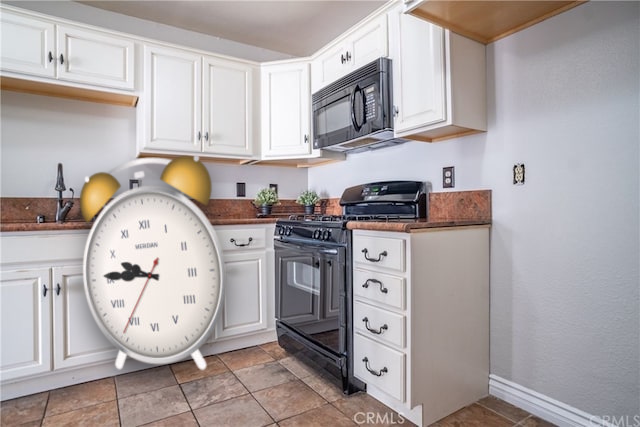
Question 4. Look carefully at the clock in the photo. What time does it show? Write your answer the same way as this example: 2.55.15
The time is 9.45.36
